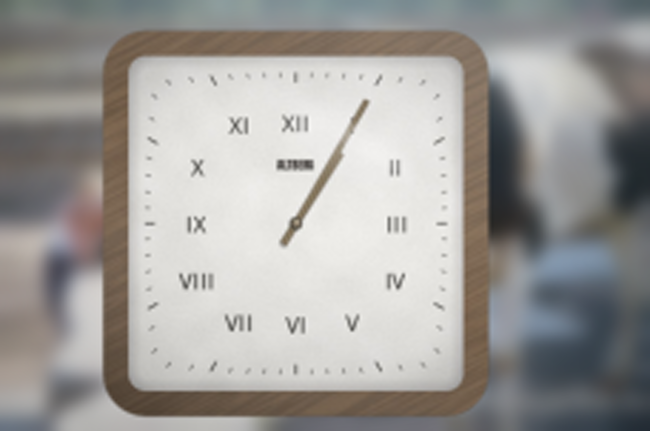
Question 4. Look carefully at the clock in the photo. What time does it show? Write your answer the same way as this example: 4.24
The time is 1.05
